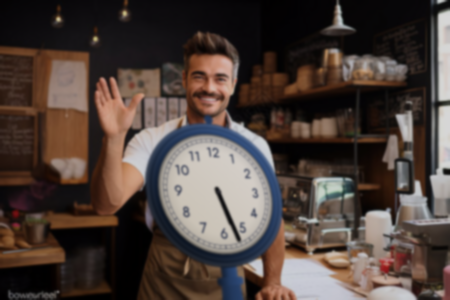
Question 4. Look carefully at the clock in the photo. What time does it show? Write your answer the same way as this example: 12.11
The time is 5.27
